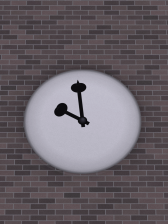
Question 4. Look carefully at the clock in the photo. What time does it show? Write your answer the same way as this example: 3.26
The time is 9.59
